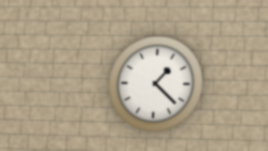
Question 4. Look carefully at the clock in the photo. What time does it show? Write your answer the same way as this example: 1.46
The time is 1.22
